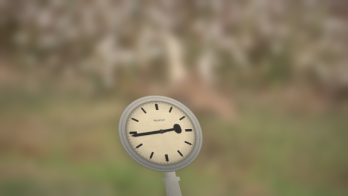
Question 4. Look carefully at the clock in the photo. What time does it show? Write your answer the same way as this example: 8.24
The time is 2.44
